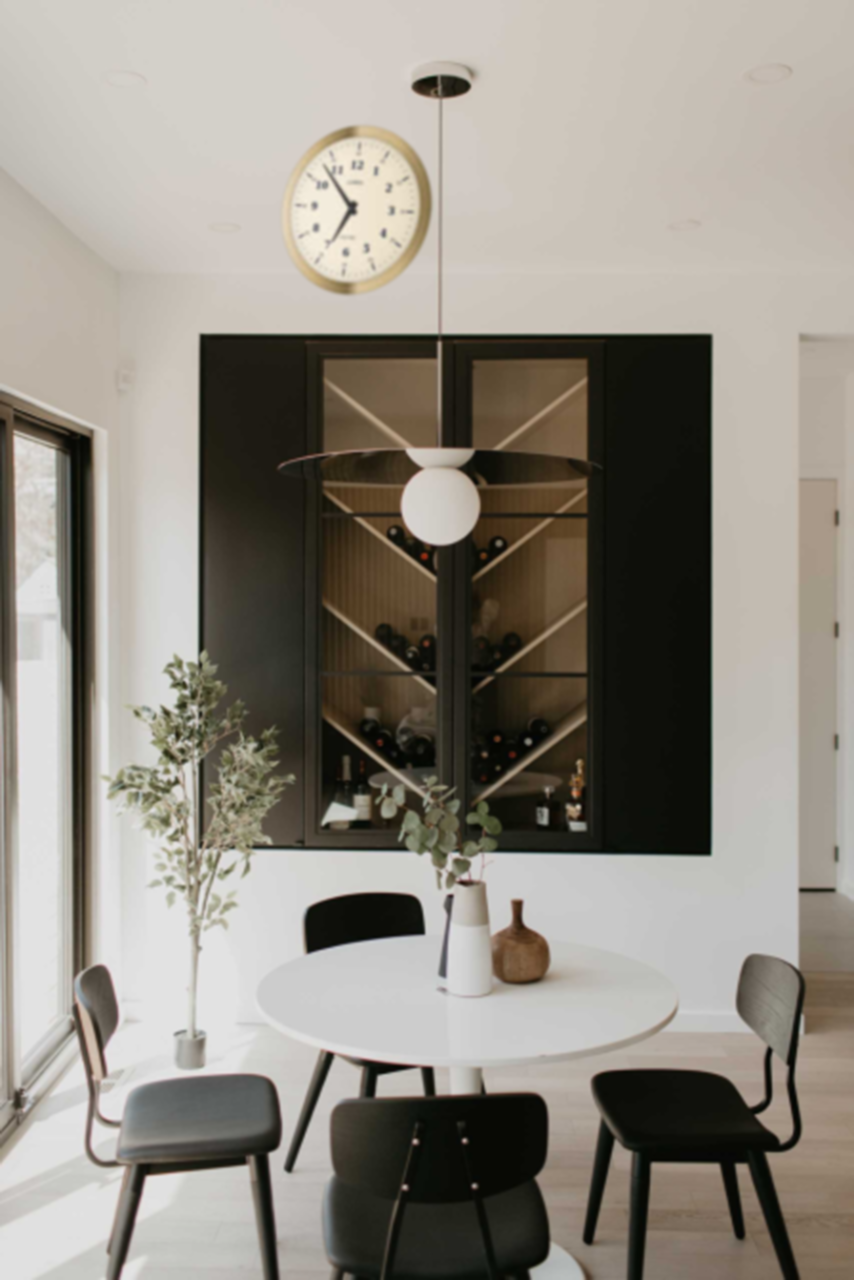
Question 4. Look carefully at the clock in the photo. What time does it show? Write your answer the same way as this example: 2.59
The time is 6.53
